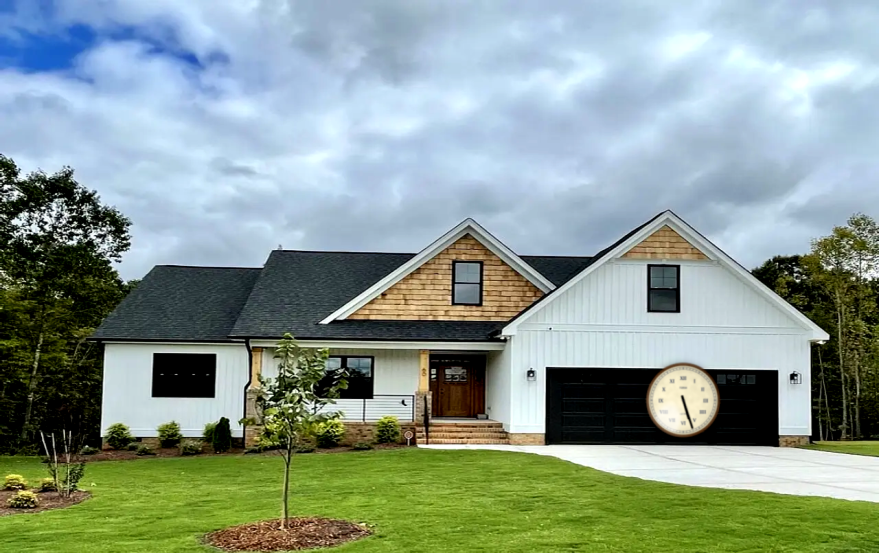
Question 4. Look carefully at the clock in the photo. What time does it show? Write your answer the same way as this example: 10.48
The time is 5.27
